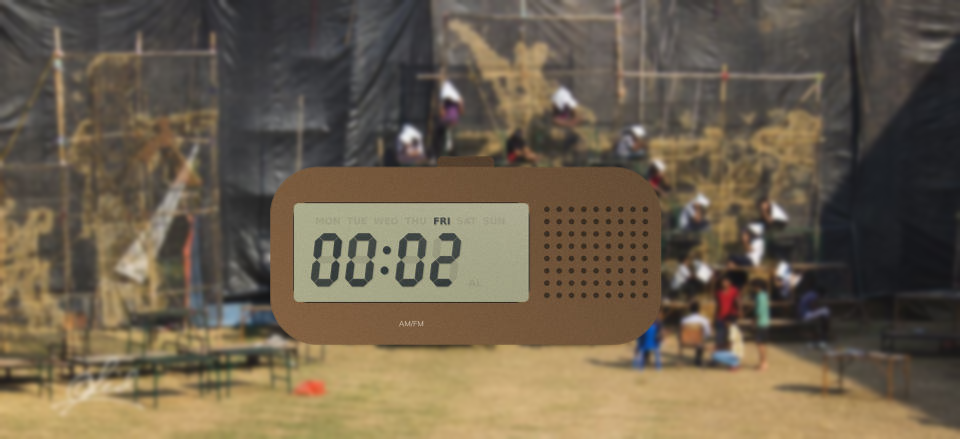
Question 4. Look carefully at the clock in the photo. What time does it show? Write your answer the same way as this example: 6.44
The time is 0.02
